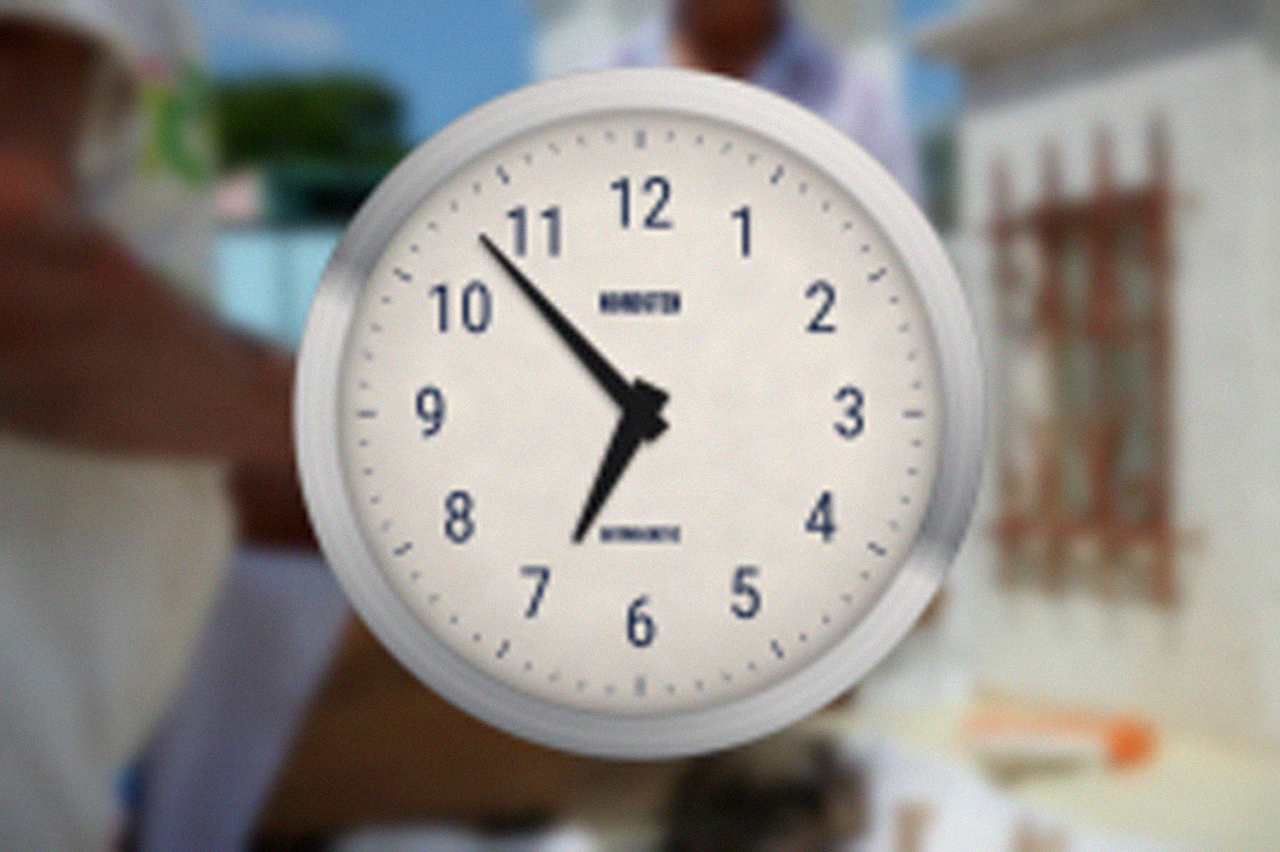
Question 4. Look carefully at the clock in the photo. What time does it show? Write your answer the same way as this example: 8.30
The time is 6.53
